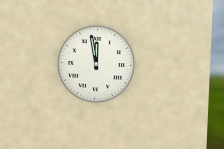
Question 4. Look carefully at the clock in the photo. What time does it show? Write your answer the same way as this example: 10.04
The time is 11.58
